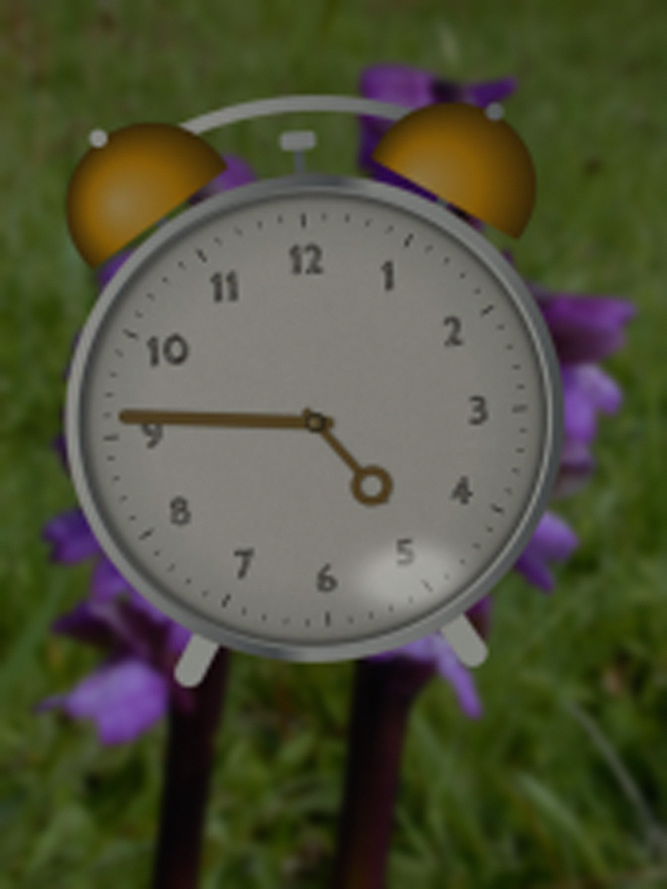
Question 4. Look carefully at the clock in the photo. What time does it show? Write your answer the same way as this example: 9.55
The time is 4.46
